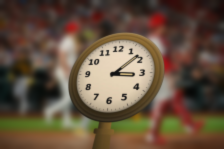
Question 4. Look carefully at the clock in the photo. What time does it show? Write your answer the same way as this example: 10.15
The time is 3.08
